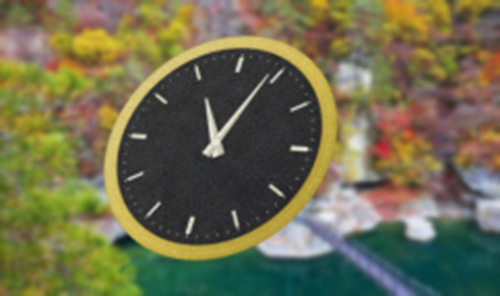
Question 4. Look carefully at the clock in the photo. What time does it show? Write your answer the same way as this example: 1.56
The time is 11.04
